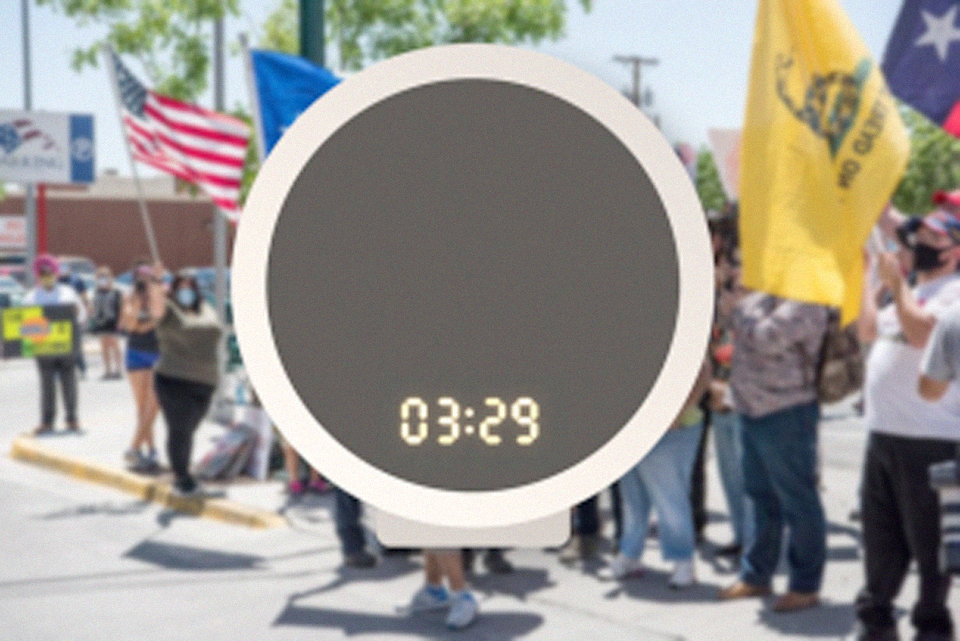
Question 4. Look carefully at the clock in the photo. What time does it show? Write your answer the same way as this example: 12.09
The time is 3.29
